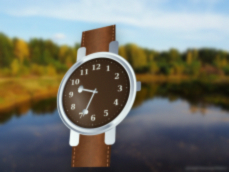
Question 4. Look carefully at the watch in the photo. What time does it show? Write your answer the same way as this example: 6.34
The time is 9.34
